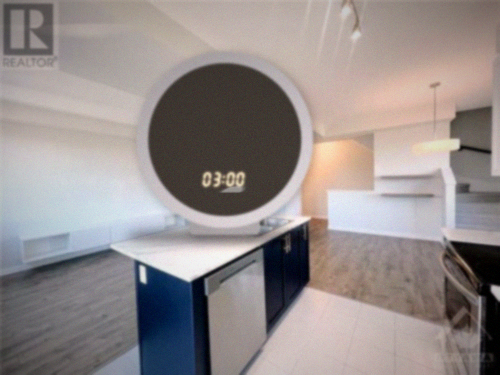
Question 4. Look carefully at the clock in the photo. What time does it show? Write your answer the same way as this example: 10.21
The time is 3.00
